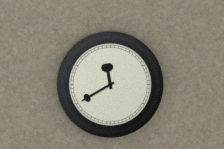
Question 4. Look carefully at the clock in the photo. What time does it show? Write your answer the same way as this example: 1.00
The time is 11.40
